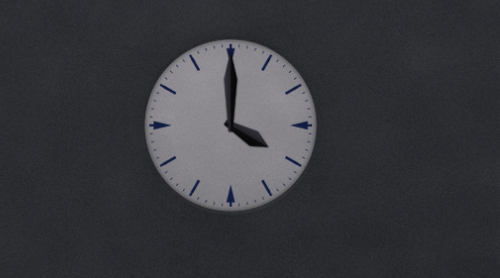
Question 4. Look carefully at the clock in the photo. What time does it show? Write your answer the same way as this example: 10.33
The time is 4.00
